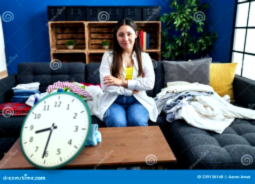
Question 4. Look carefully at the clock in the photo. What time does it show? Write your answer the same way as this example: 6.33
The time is 8.31
